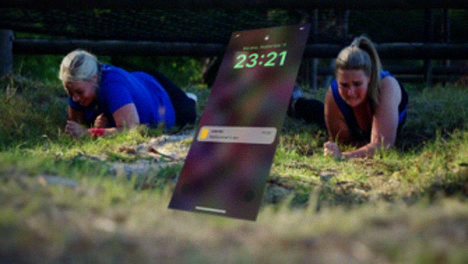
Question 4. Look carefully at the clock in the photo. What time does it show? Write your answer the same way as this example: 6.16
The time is 23.21
